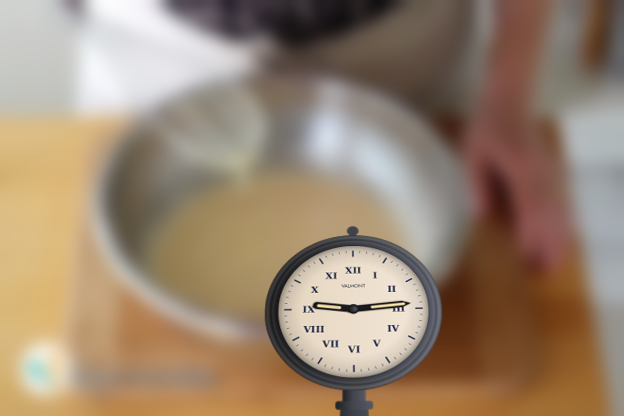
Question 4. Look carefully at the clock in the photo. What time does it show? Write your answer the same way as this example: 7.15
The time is 9.14
